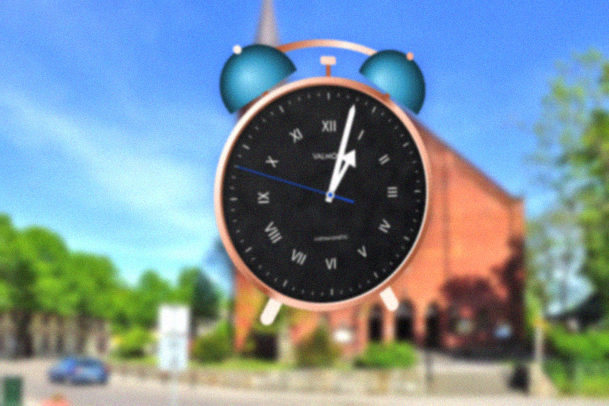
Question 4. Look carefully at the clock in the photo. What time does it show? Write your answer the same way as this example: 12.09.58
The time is 1.02.48
